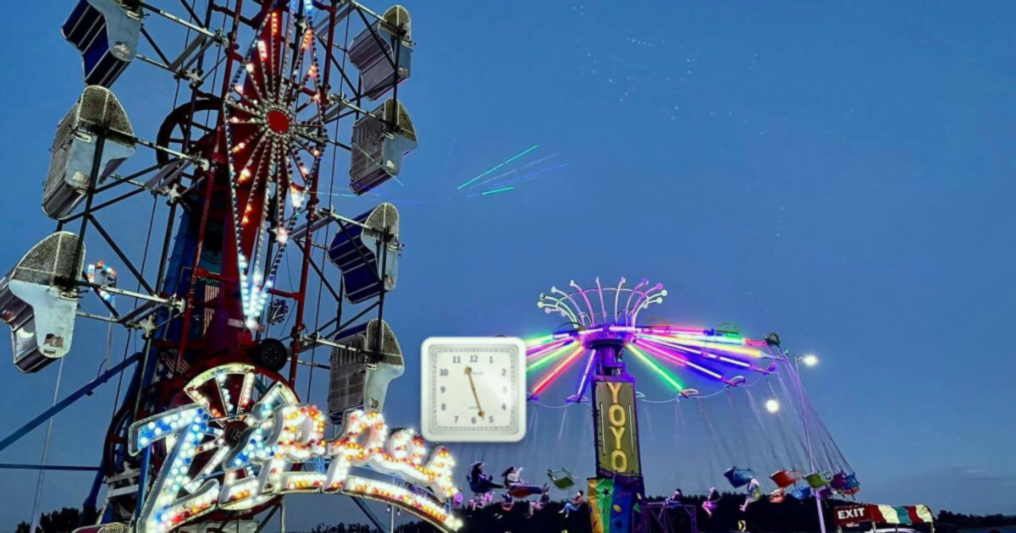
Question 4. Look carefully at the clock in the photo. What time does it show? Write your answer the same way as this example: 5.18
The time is 11.27
